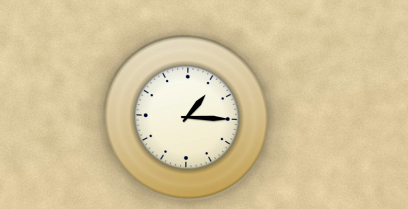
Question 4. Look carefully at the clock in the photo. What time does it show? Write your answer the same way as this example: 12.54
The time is 1.15
